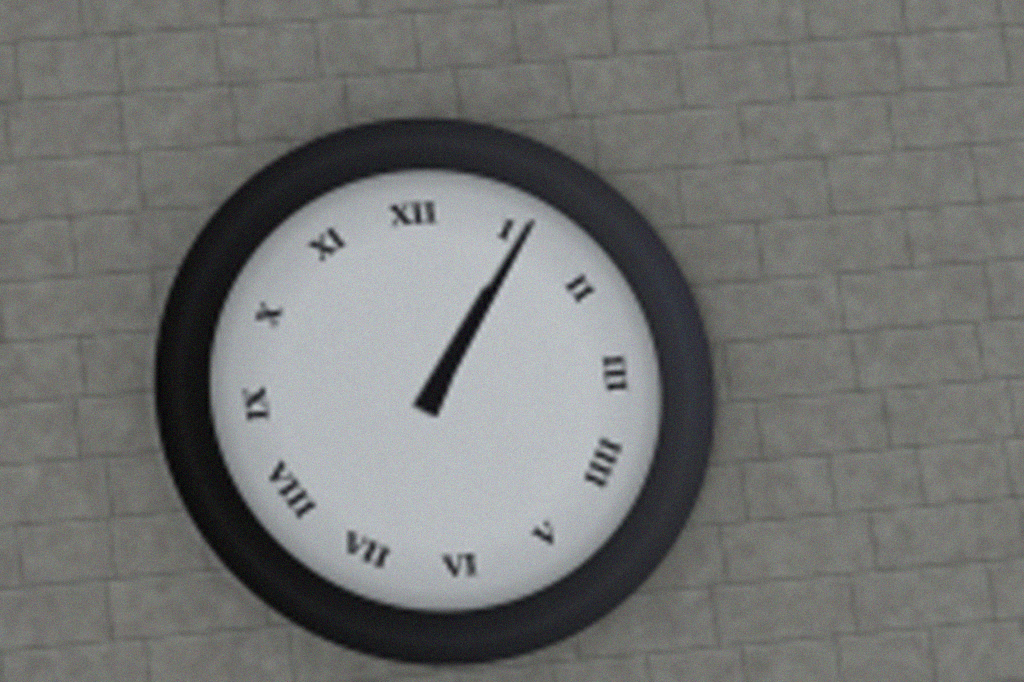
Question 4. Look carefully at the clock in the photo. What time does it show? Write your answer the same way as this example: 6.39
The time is 1.06
